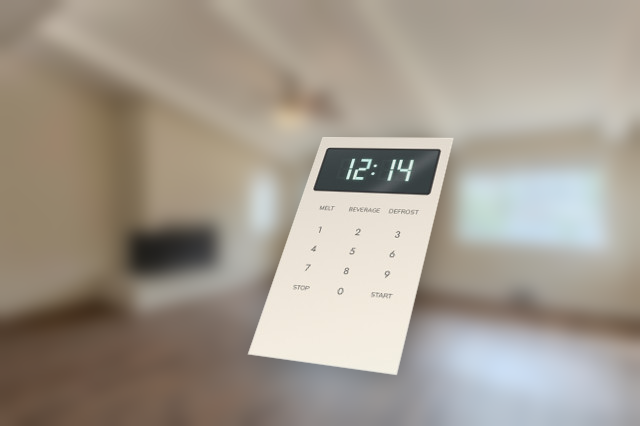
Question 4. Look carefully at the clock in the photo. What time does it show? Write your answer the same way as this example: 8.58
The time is 12.14
